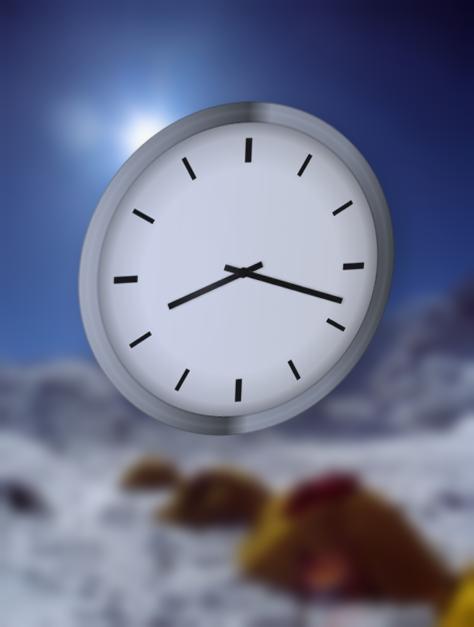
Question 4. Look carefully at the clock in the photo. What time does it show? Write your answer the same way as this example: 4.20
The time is 8.18
